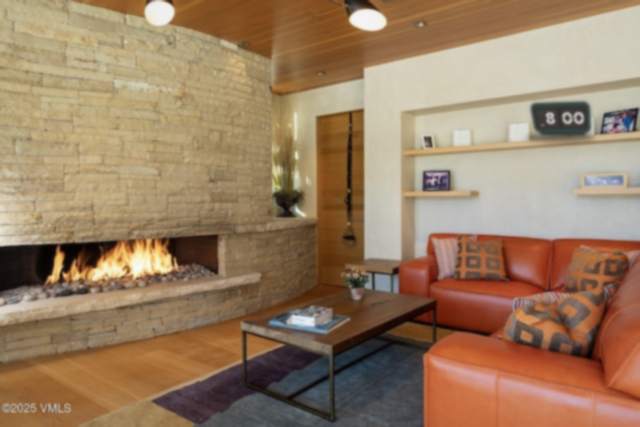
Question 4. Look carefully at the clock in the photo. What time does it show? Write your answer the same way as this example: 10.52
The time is 8.00
